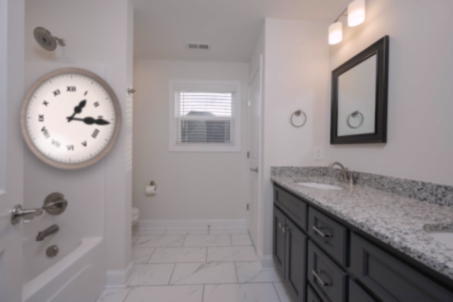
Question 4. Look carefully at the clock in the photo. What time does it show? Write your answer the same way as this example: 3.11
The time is 1.16
